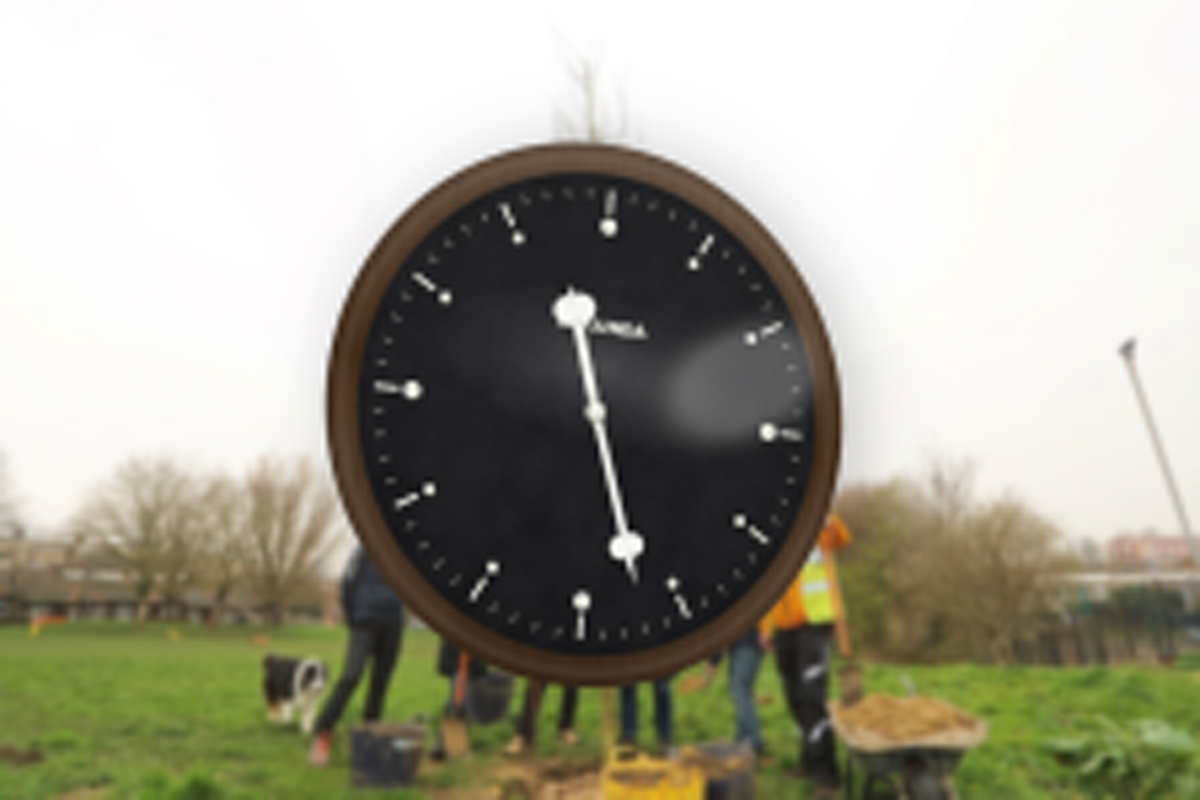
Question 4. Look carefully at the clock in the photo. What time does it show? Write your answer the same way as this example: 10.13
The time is 11.27
